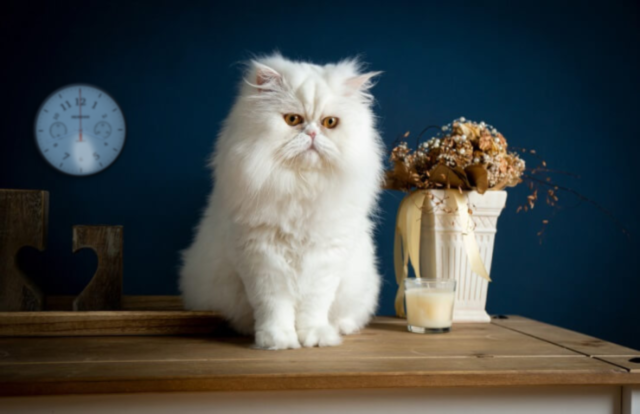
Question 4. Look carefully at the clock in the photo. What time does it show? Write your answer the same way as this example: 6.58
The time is 3.42
